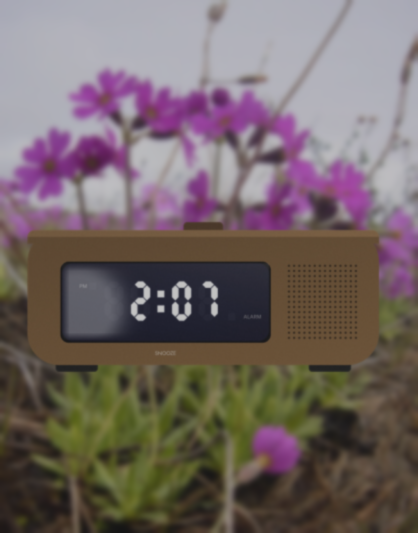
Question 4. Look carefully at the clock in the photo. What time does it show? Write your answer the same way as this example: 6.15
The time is 2.07
